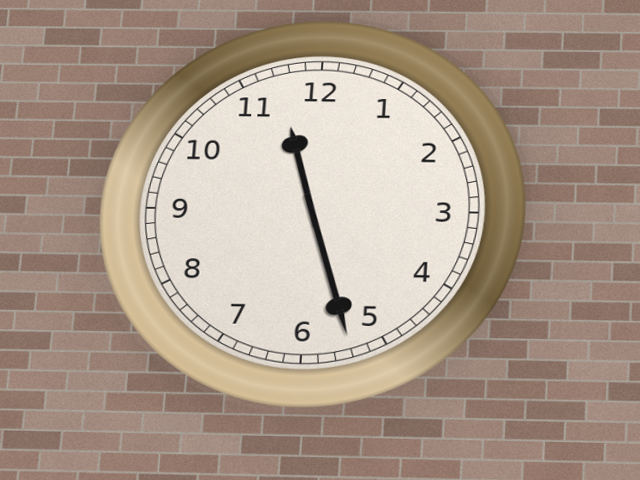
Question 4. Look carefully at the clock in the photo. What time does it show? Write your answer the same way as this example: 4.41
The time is 11.27
